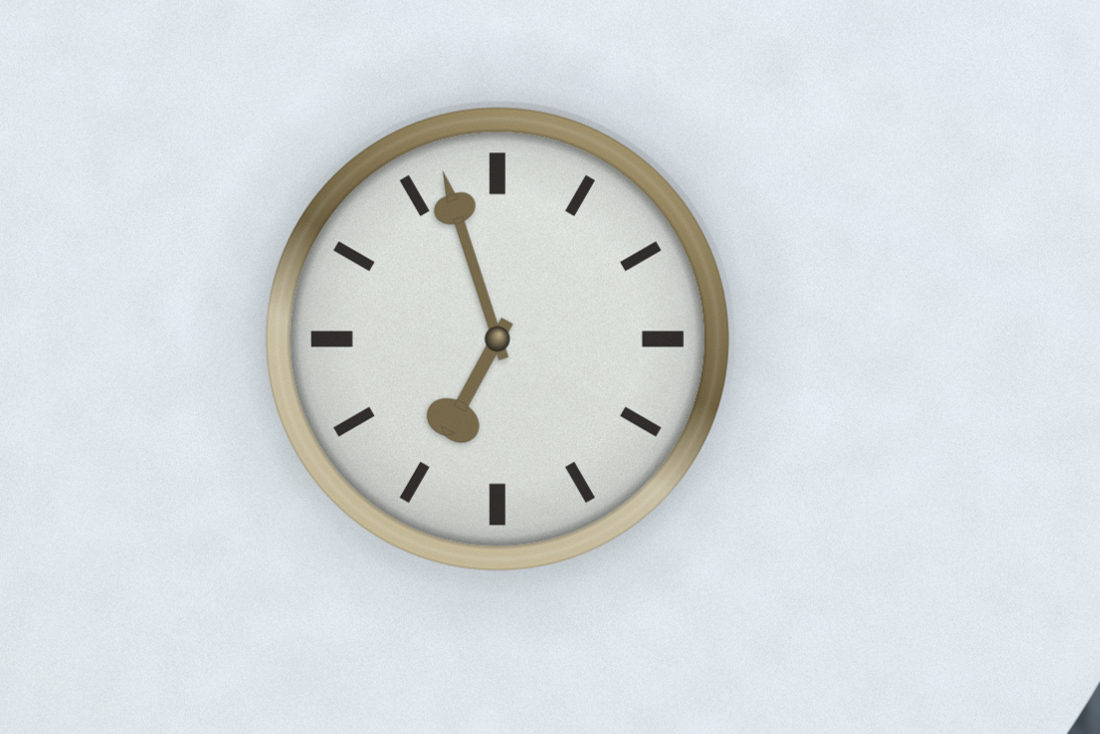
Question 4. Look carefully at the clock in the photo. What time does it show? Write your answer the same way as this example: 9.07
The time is 6.57
